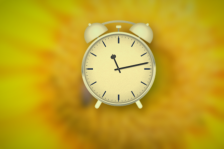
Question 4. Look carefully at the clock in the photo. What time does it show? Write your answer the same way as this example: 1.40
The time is 11.13
